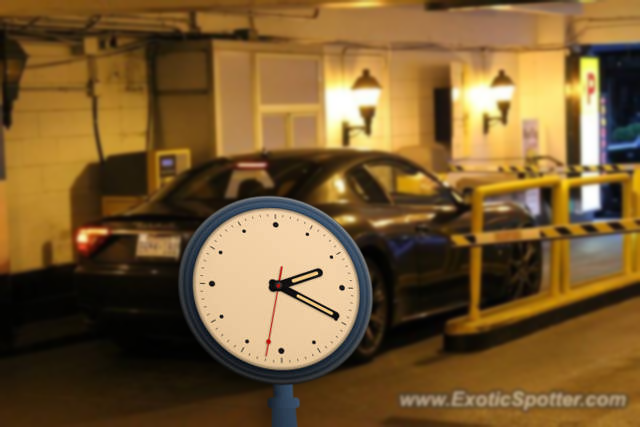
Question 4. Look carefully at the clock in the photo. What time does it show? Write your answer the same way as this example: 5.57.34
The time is 2.19.32
